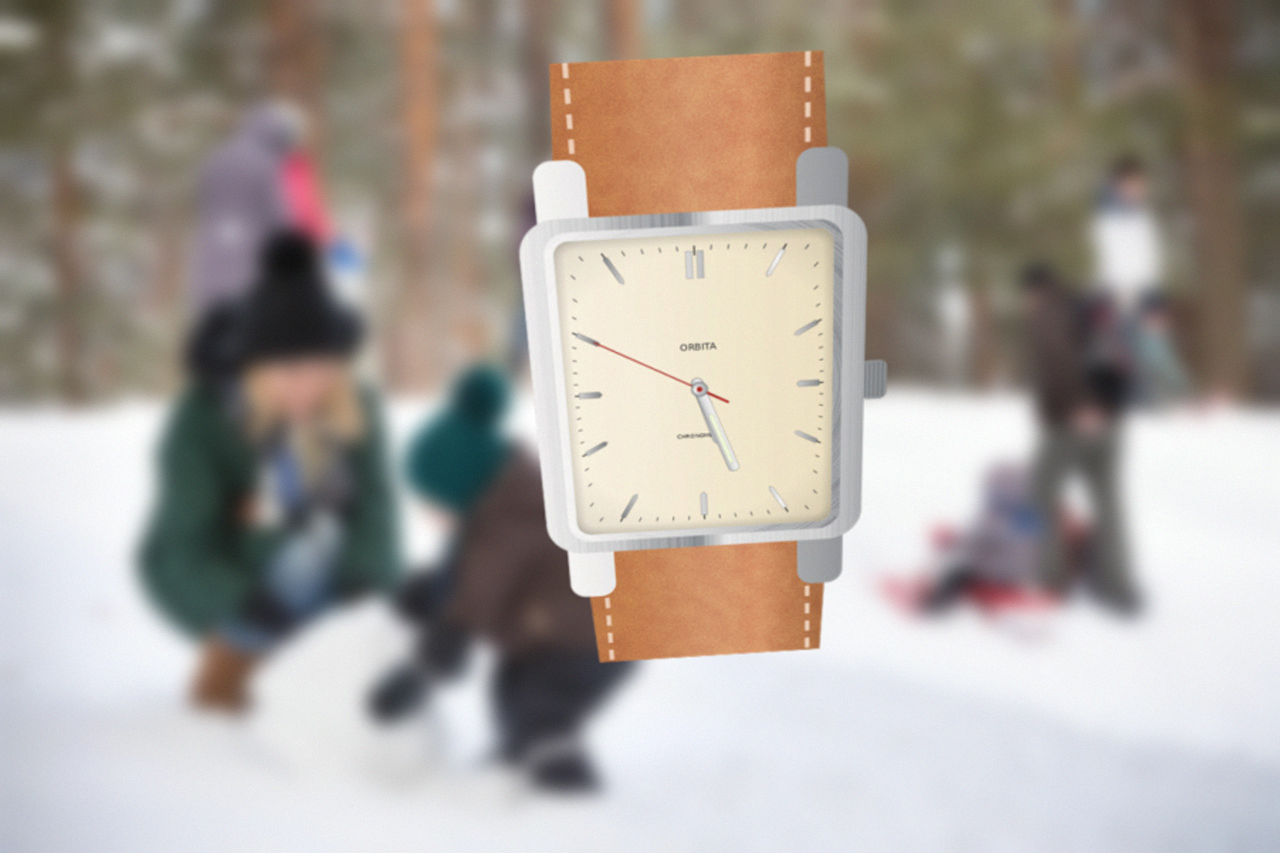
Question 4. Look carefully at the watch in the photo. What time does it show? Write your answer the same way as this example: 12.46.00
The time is 5.26.50
